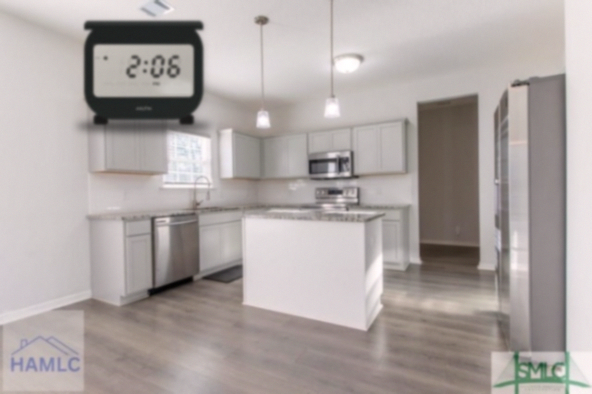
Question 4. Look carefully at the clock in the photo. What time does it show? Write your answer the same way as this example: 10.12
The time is 2.06
